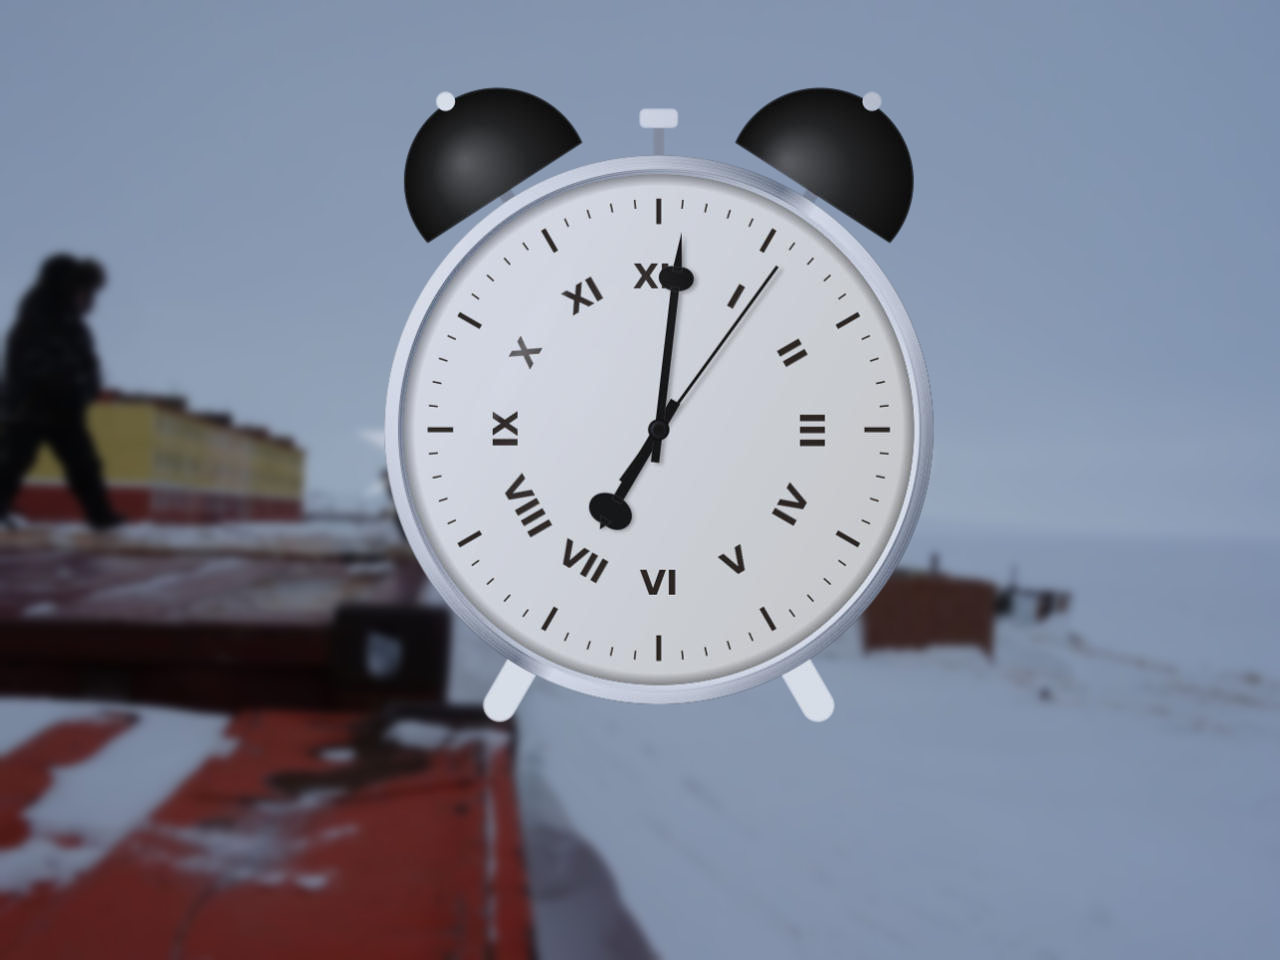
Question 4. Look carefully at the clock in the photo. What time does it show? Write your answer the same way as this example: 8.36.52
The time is 7.01.06
